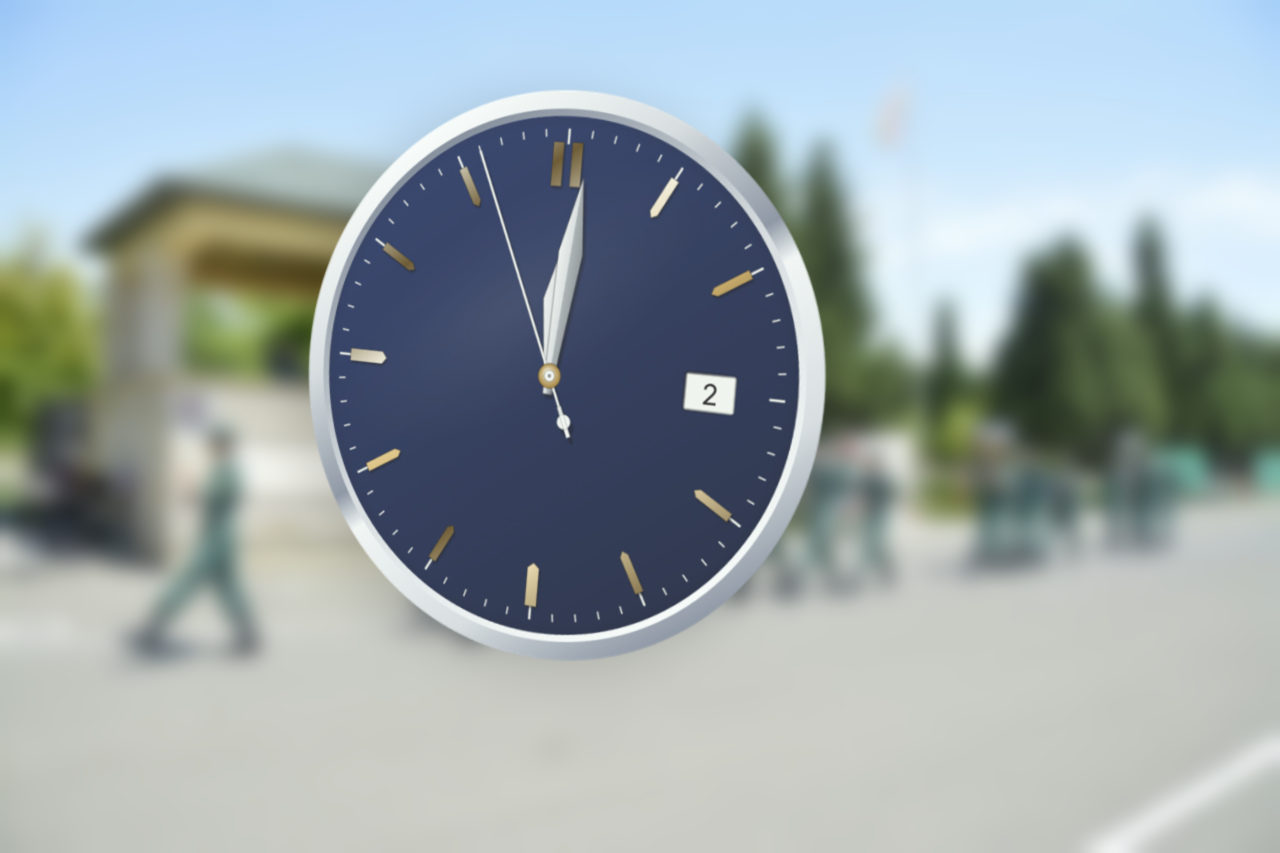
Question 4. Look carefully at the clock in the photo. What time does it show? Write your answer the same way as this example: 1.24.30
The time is 12.00.56
